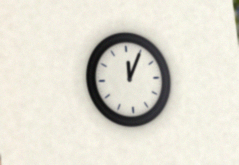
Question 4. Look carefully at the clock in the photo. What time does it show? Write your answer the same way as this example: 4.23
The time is 12.05
